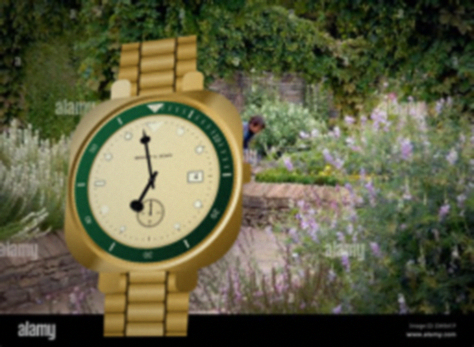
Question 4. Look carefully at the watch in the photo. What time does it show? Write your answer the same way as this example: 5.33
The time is 6.58
